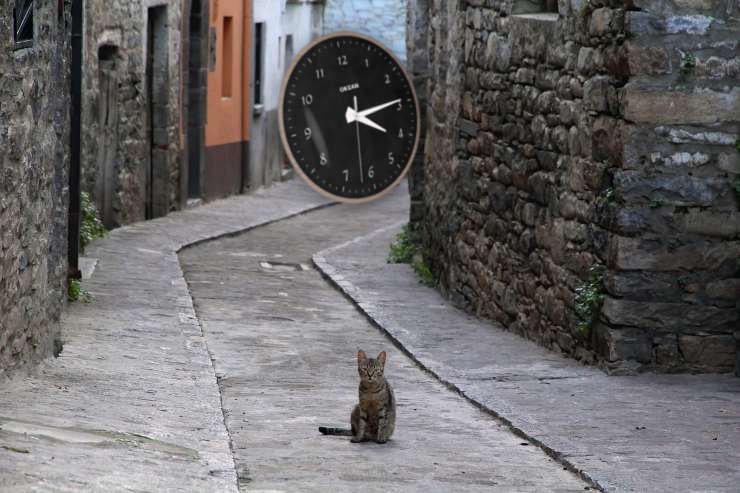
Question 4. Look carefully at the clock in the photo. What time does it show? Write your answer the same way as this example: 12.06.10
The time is 4.14.32
